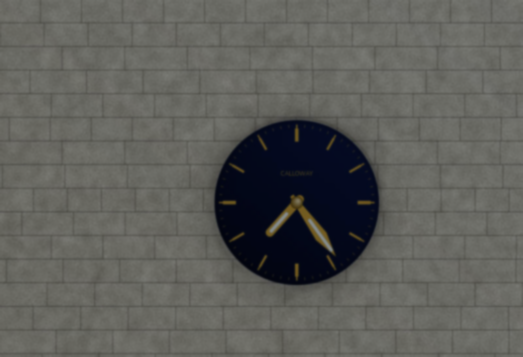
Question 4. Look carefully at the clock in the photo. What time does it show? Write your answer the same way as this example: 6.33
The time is 7.24
